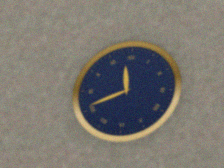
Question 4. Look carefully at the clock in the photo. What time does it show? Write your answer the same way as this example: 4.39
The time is 11.41
